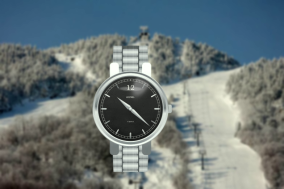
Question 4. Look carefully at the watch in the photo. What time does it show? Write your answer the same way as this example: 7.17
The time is 10.22
